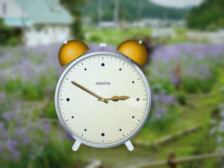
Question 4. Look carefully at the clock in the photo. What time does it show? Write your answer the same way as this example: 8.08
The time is 2.50
